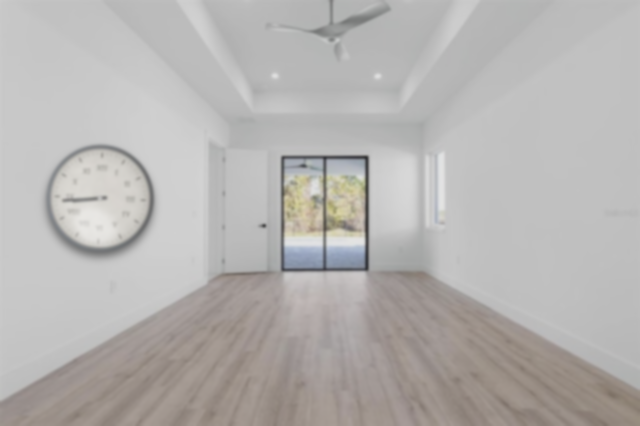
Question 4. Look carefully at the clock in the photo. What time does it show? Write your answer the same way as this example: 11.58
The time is 8.44
